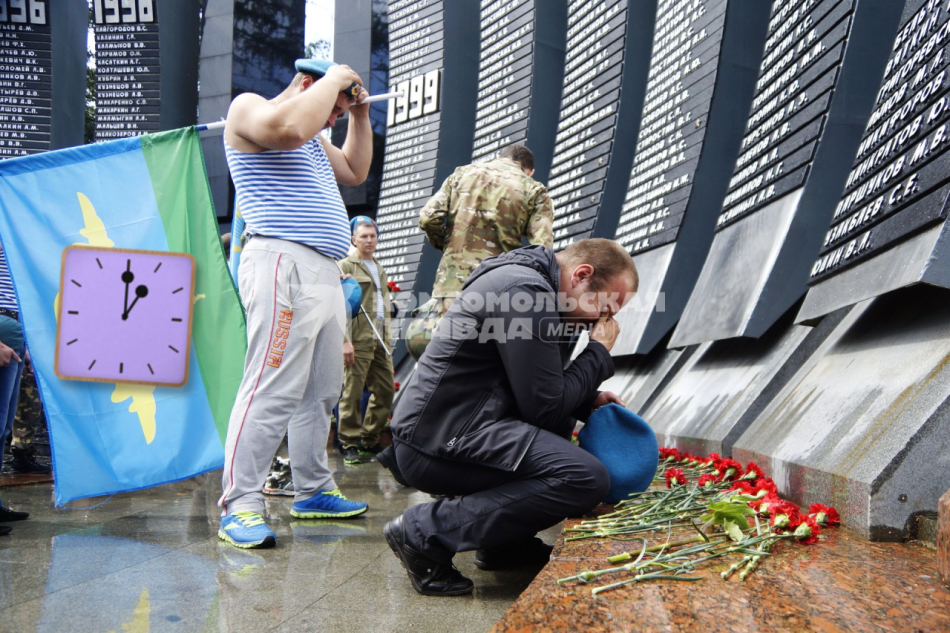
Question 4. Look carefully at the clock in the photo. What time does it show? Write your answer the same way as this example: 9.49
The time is 1.00
